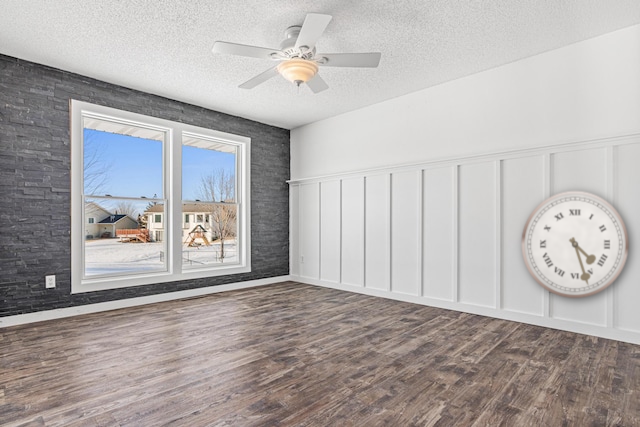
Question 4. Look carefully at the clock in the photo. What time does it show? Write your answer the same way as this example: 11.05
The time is 4.27
